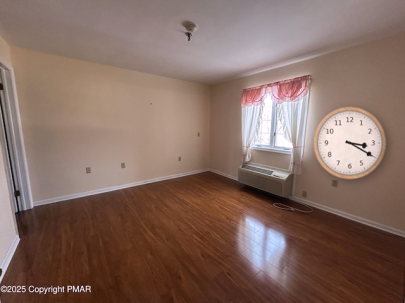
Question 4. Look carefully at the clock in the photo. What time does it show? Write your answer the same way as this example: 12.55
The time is 3.20
